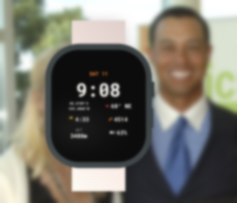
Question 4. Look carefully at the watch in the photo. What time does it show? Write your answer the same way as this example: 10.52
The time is 9.08
